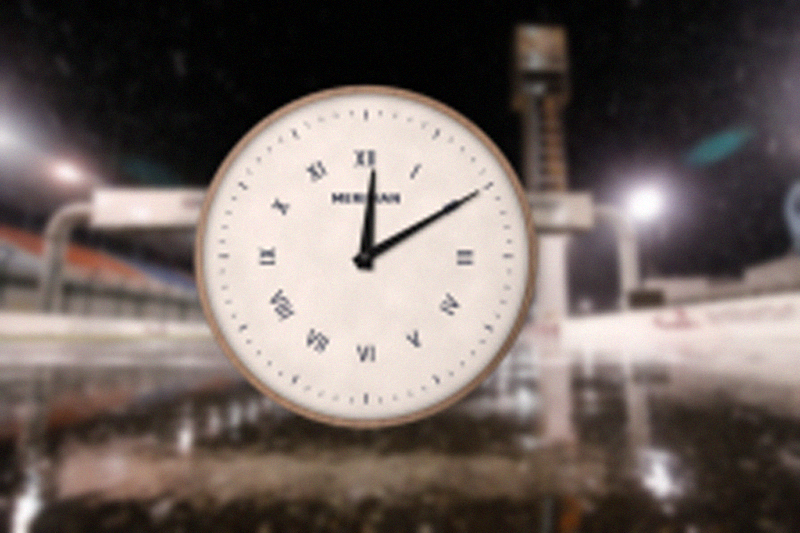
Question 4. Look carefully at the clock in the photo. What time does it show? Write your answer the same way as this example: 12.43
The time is 12.10
